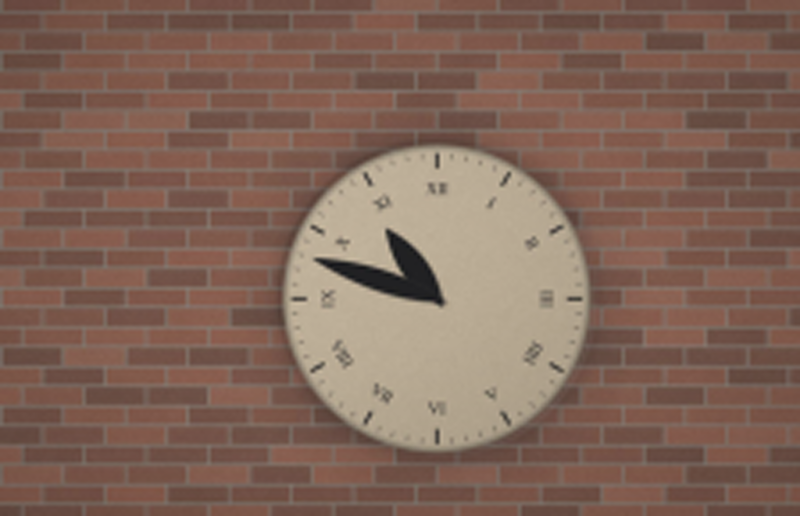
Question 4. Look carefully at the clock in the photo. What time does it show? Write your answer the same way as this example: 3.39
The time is 10.48
